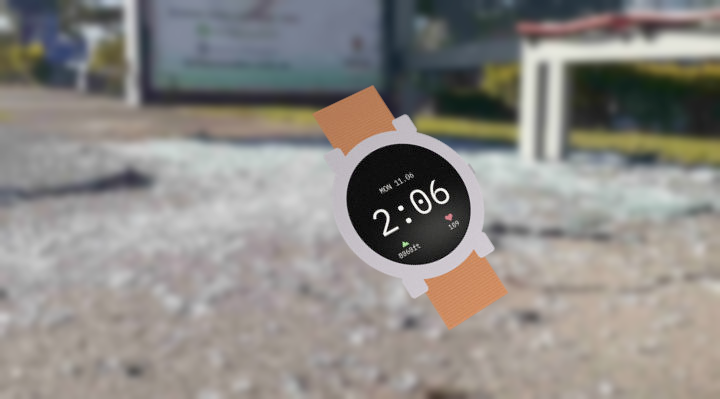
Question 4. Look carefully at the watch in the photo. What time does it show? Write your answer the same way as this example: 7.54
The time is 2.06
